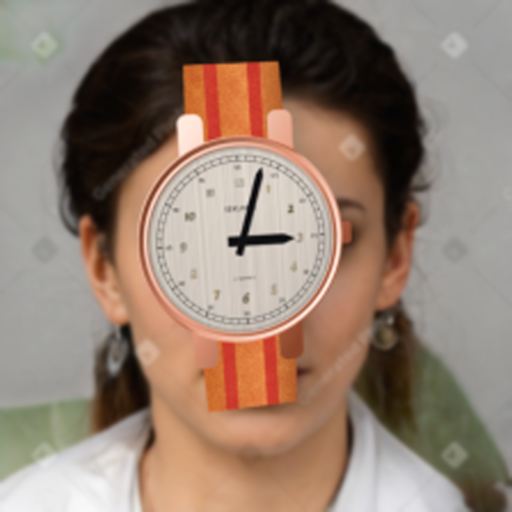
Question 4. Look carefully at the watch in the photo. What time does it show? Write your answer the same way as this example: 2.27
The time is 3.03
